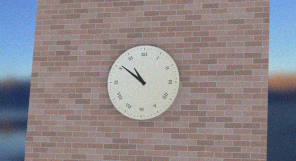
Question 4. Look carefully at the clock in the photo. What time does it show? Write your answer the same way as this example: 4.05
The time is 10.51
